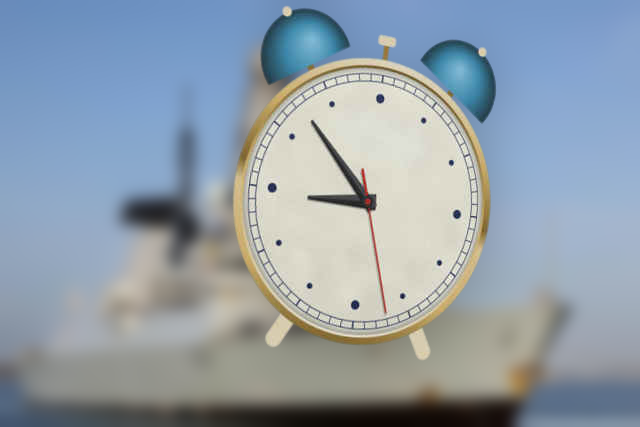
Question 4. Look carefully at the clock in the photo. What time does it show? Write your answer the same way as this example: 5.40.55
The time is 8.52.27
